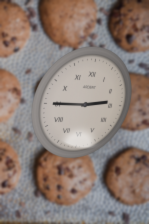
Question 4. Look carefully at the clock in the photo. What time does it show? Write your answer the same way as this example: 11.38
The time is 2.45
